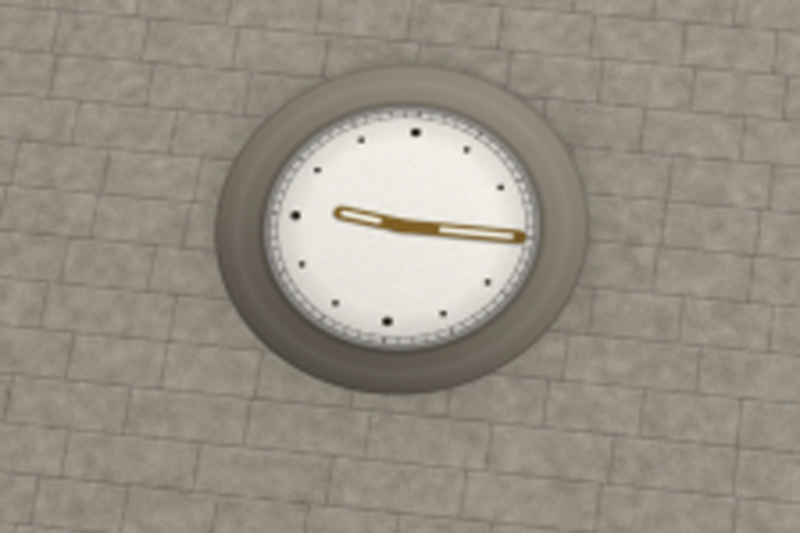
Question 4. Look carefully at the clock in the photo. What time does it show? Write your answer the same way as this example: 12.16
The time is 9.15
